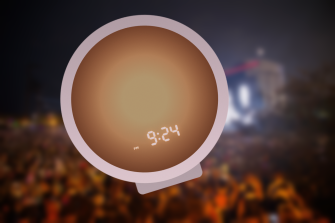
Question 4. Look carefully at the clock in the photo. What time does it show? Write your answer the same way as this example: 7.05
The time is 9.24
